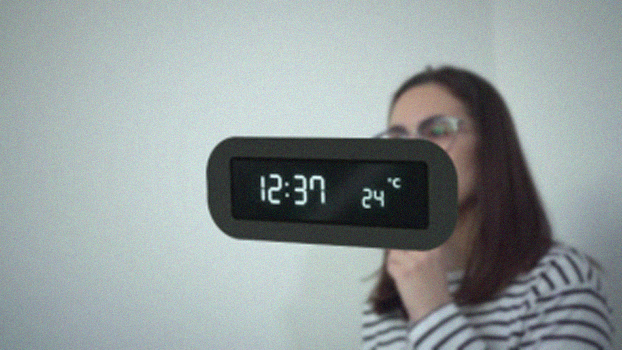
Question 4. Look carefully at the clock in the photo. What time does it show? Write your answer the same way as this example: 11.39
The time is 12.37
